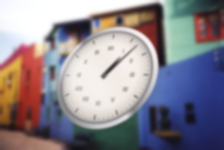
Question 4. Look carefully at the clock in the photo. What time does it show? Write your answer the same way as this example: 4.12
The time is 1.07
